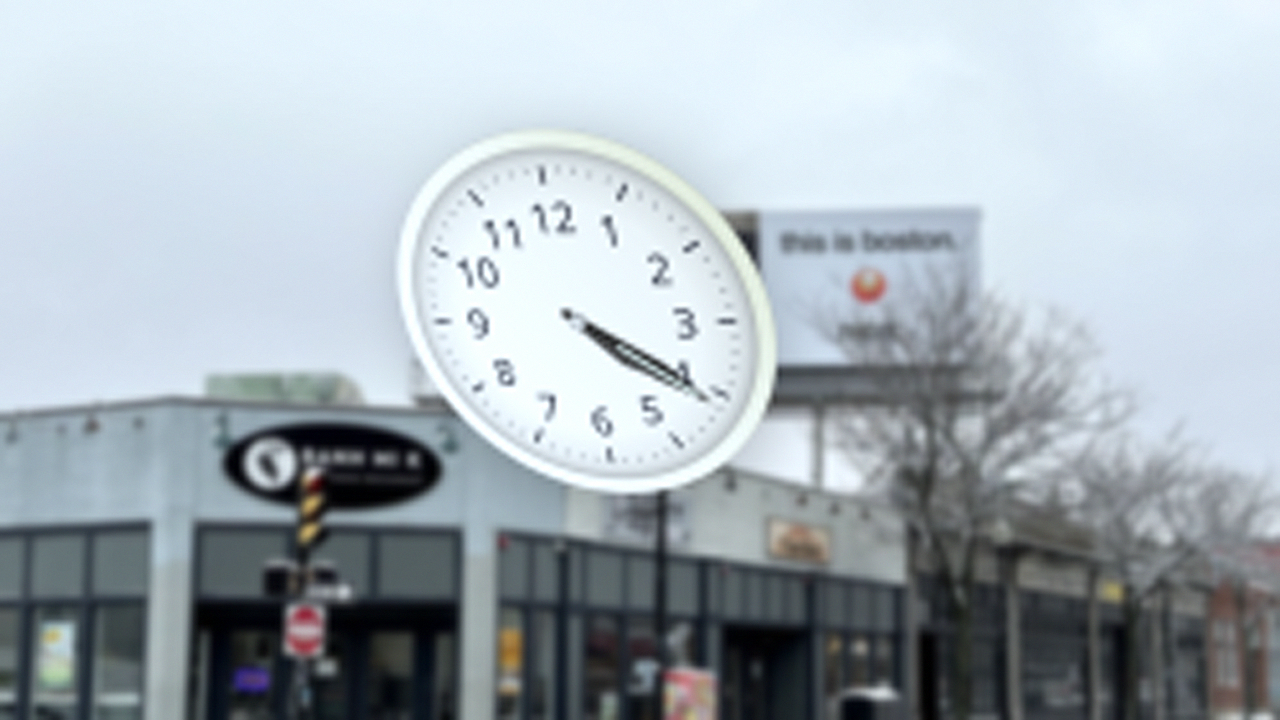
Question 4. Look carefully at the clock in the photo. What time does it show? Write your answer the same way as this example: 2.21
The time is 4.21
